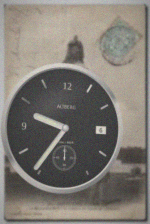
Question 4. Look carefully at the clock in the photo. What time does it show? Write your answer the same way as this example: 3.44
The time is 9.36
